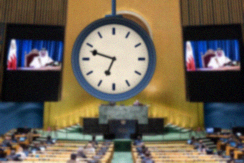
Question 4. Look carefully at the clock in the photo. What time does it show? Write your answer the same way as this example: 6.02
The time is 6.48
